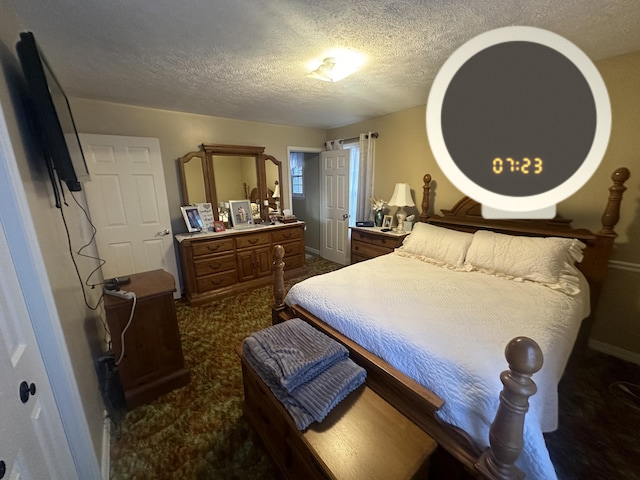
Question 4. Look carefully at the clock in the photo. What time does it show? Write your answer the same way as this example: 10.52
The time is 7.23
